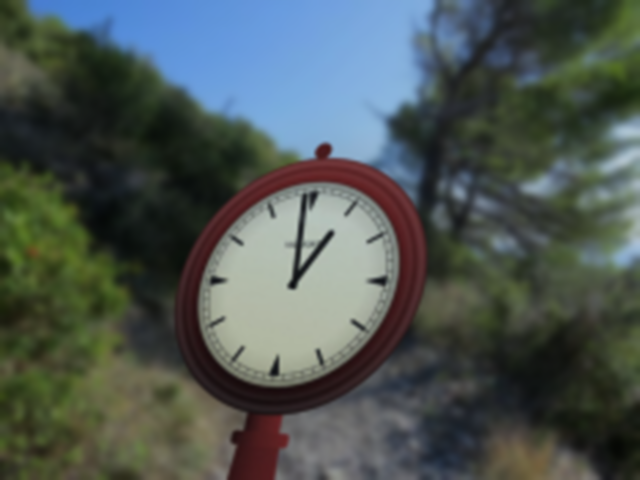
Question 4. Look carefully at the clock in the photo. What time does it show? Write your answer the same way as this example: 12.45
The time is 12.59
